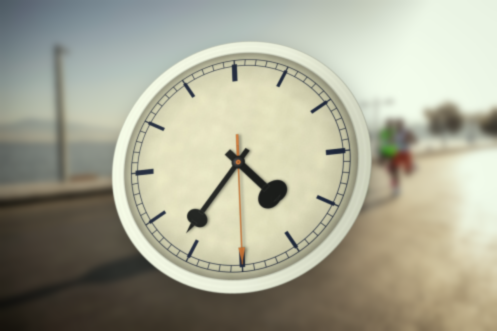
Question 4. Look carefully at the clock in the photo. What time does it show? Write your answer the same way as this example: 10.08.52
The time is 4.36.30
